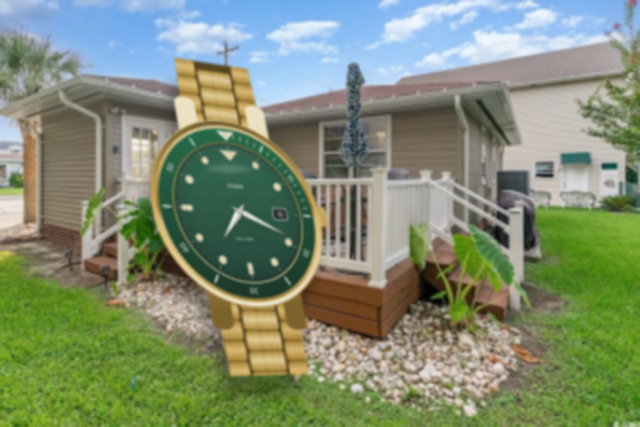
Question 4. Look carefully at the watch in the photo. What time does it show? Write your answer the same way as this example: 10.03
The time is 7.19
